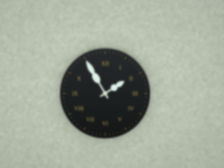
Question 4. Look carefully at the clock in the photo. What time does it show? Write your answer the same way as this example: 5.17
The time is 1.55
